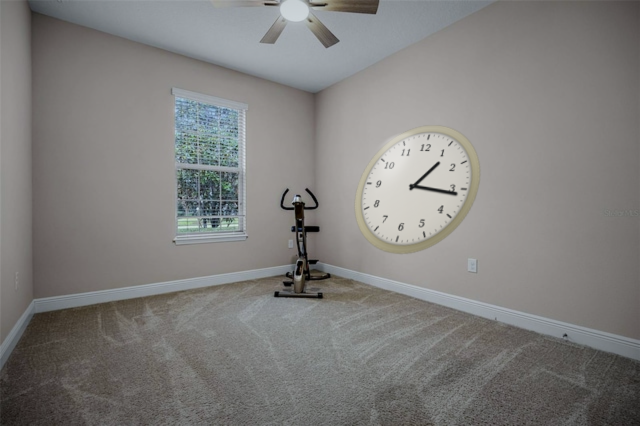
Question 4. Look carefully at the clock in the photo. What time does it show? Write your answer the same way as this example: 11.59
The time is 1.16
